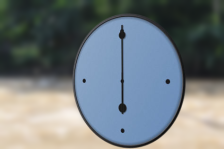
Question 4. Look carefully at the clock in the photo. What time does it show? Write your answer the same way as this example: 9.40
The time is 6.00
